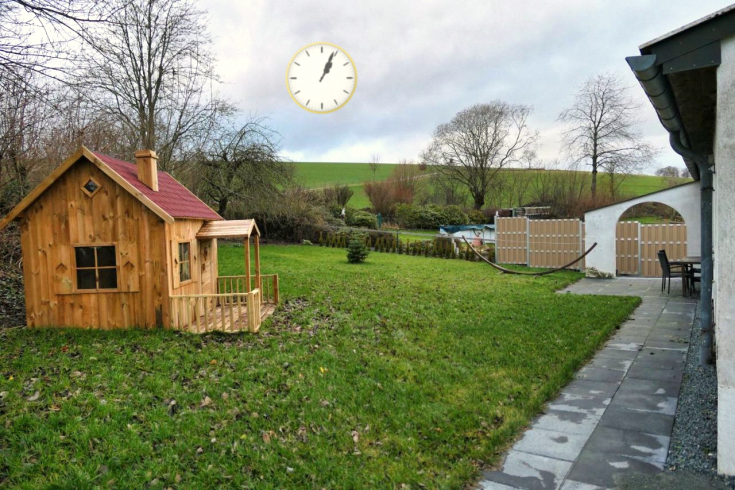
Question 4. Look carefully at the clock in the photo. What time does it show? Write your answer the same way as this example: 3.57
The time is 1.04
